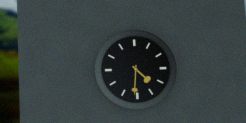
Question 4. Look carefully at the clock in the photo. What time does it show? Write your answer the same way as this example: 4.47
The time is 4.31
